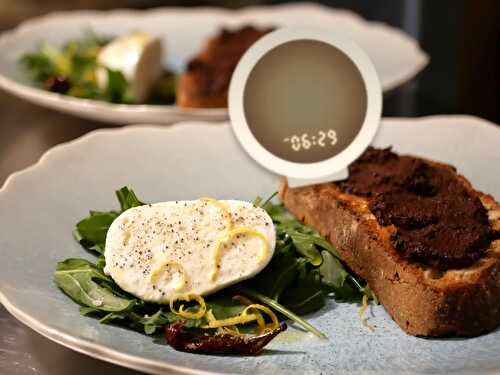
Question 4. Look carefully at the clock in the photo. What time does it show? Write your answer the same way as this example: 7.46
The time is 6.29
